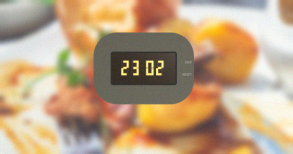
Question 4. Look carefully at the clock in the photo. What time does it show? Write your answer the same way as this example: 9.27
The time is 23.02
